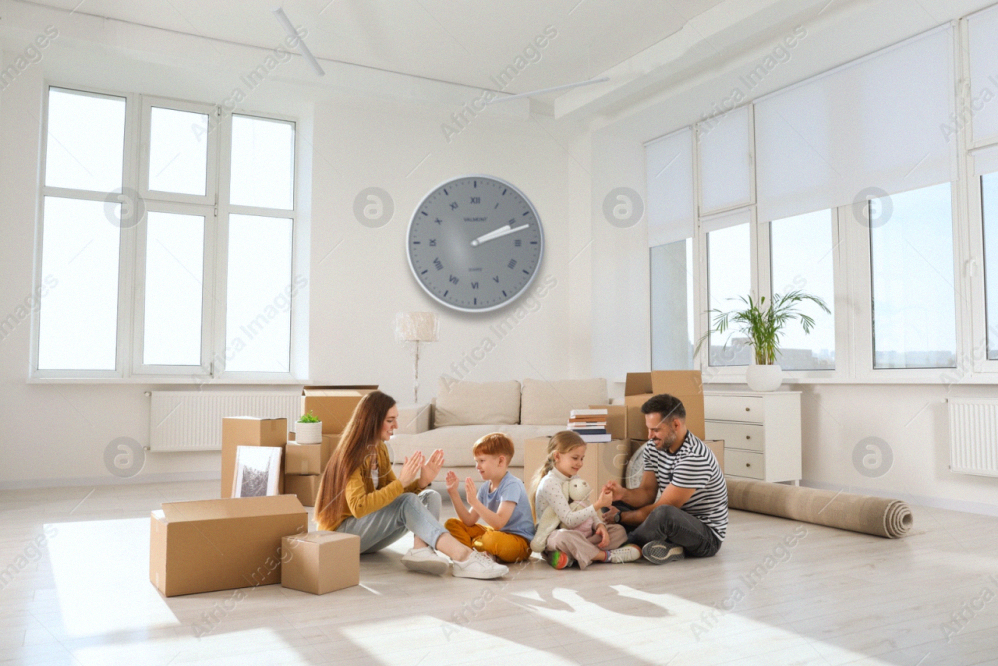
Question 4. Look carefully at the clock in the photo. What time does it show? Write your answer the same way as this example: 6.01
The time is 2.12
